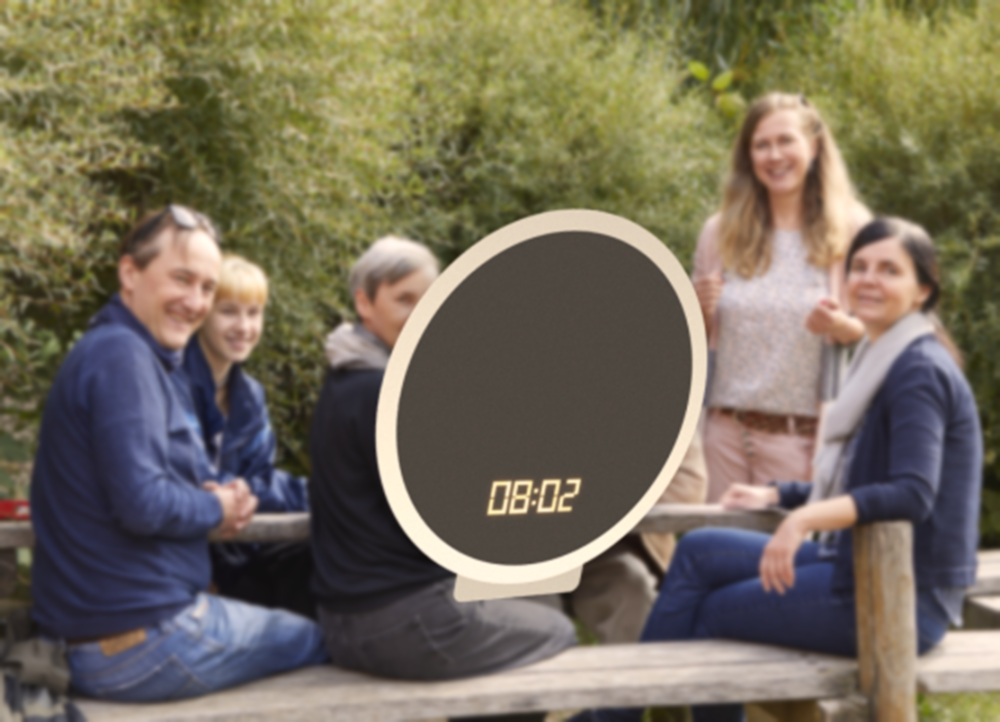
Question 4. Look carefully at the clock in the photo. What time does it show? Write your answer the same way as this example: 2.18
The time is 8.02
